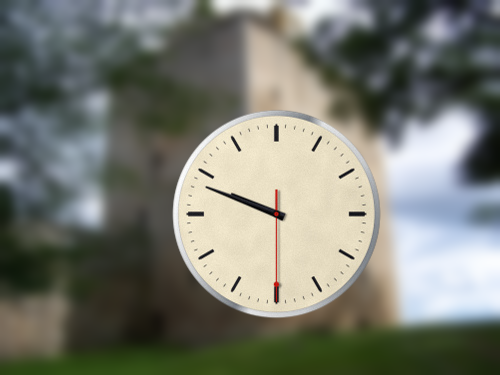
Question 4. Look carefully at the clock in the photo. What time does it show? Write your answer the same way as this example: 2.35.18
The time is 9.48.30
